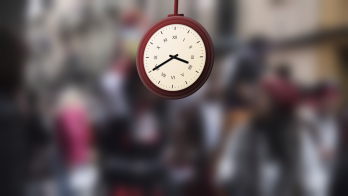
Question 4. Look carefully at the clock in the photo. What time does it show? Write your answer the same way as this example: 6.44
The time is 3.40
